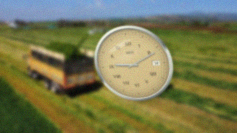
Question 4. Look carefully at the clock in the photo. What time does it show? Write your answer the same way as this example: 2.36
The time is 9.11
